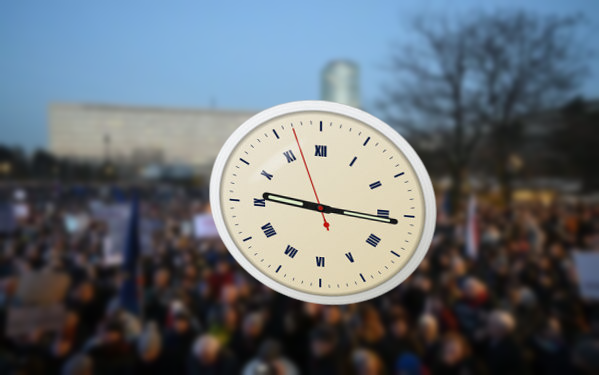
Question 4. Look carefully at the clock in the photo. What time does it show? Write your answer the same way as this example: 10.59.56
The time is 9.15.57
